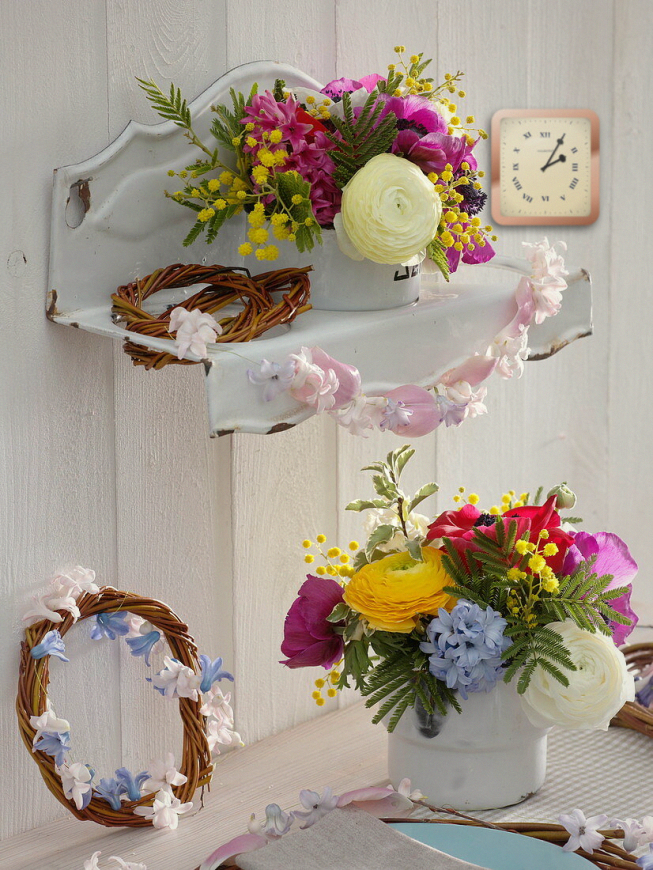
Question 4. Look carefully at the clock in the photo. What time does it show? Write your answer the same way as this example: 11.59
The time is 2.05
